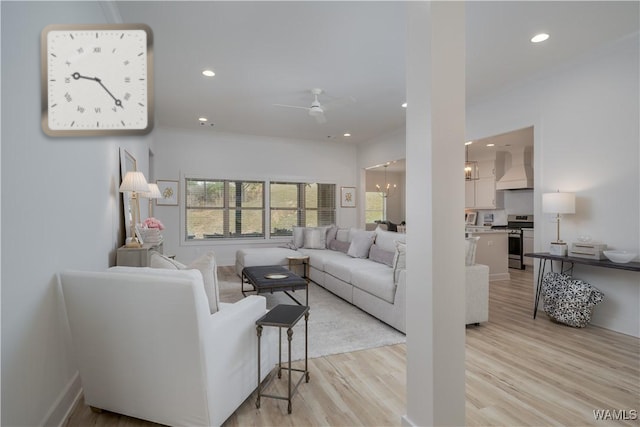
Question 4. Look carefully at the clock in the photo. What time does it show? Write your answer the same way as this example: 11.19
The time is 9.23
